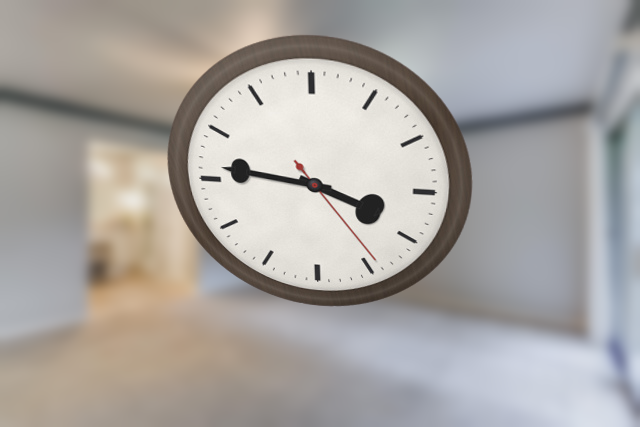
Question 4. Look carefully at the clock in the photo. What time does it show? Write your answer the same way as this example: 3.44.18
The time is 3.46.24
